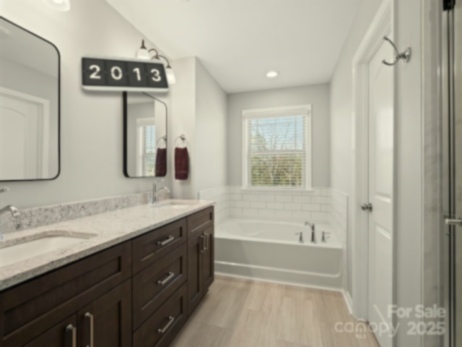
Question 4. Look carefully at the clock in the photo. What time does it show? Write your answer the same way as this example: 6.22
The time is 20.13
